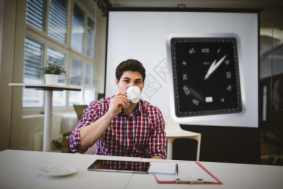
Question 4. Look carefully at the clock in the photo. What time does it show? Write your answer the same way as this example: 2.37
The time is 1.08
